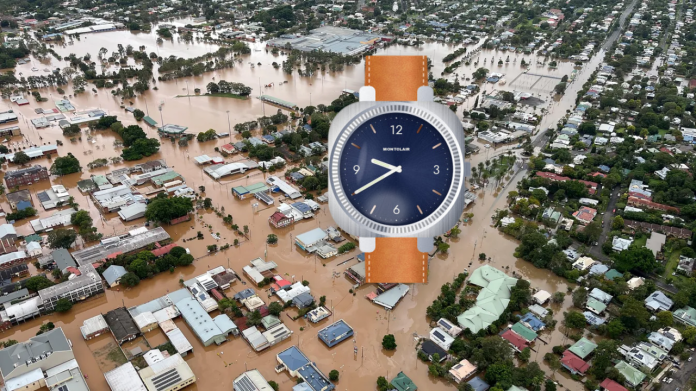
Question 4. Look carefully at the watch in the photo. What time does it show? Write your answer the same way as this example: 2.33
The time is 9.40
